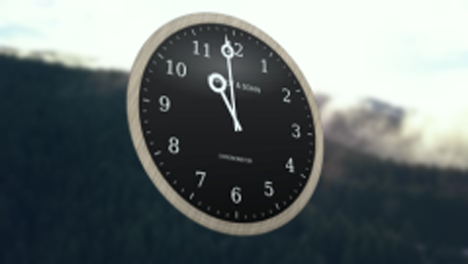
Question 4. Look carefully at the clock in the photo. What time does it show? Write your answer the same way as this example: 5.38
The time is 10.59
